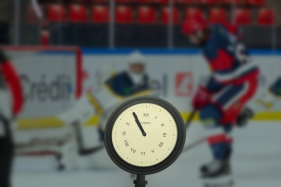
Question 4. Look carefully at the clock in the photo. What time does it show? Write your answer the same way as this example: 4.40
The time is 10.55
